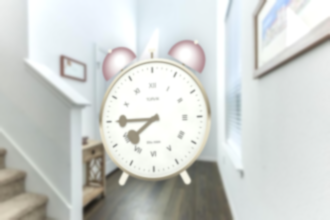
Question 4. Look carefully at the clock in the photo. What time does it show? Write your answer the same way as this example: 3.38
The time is 7.45
